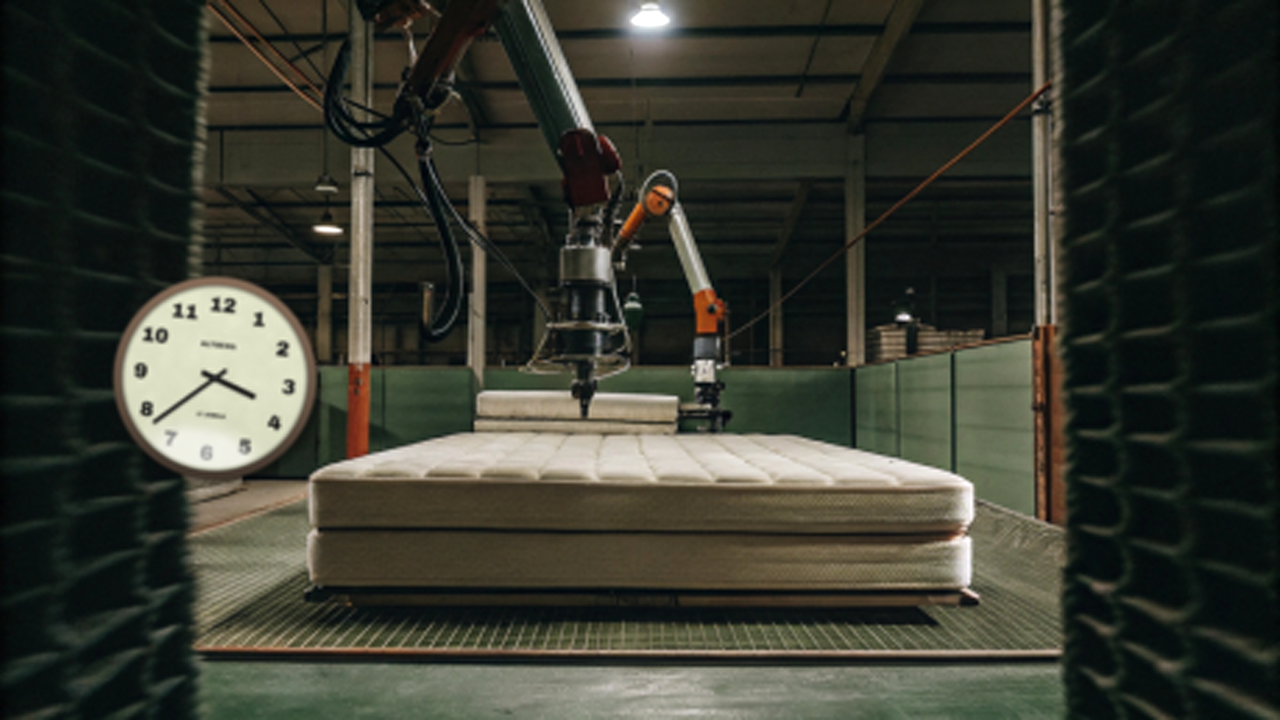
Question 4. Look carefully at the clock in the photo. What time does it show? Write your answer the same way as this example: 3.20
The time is 3.38
